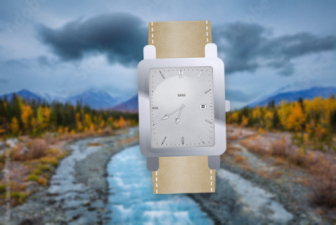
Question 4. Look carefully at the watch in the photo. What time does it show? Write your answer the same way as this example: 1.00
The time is 6.40
